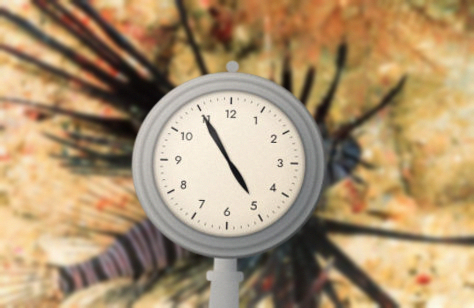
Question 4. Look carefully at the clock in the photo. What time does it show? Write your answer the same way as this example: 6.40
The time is 4.55
